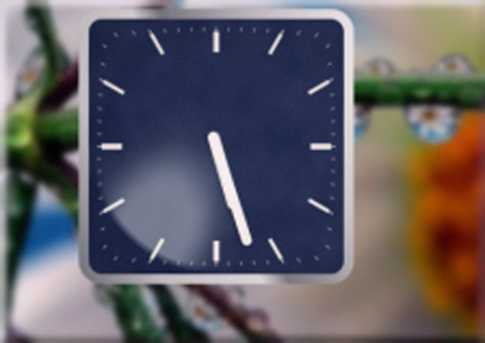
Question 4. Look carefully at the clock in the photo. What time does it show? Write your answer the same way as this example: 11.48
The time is 5.27
